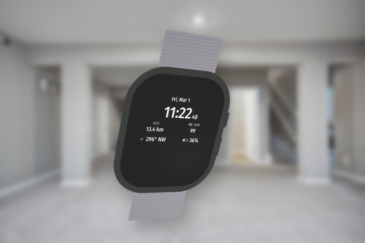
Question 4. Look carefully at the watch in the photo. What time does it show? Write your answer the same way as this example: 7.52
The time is 11.22
